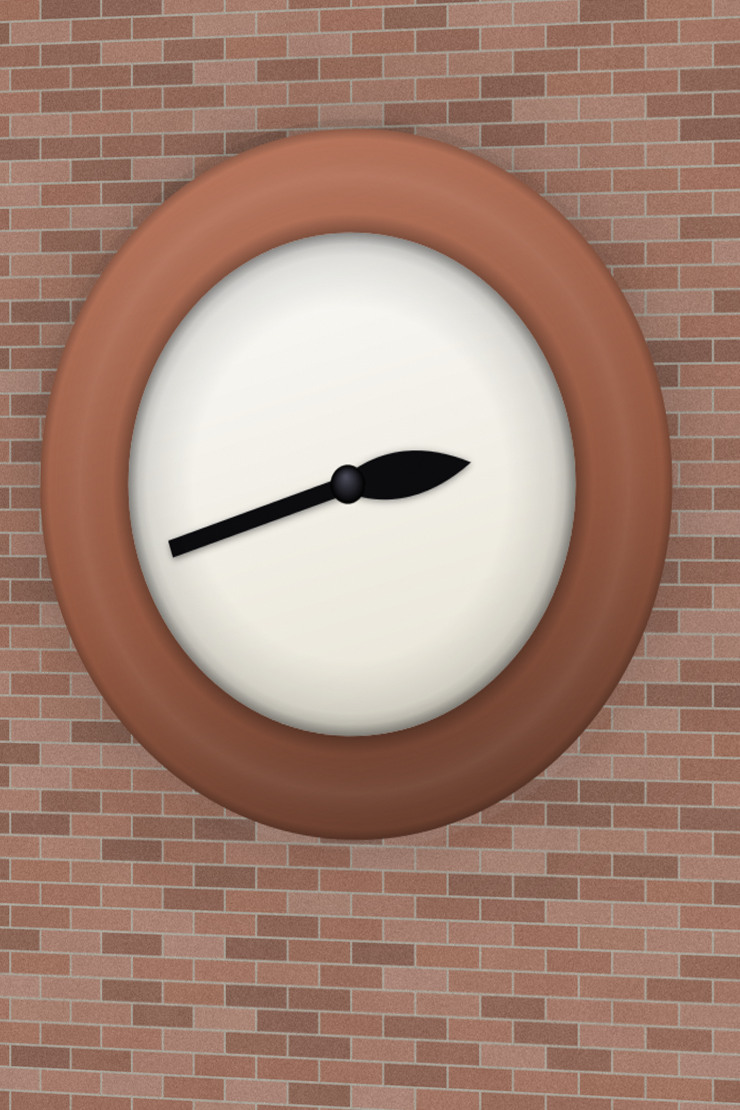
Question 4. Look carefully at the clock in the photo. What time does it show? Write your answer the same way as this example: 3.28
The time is 2.42
